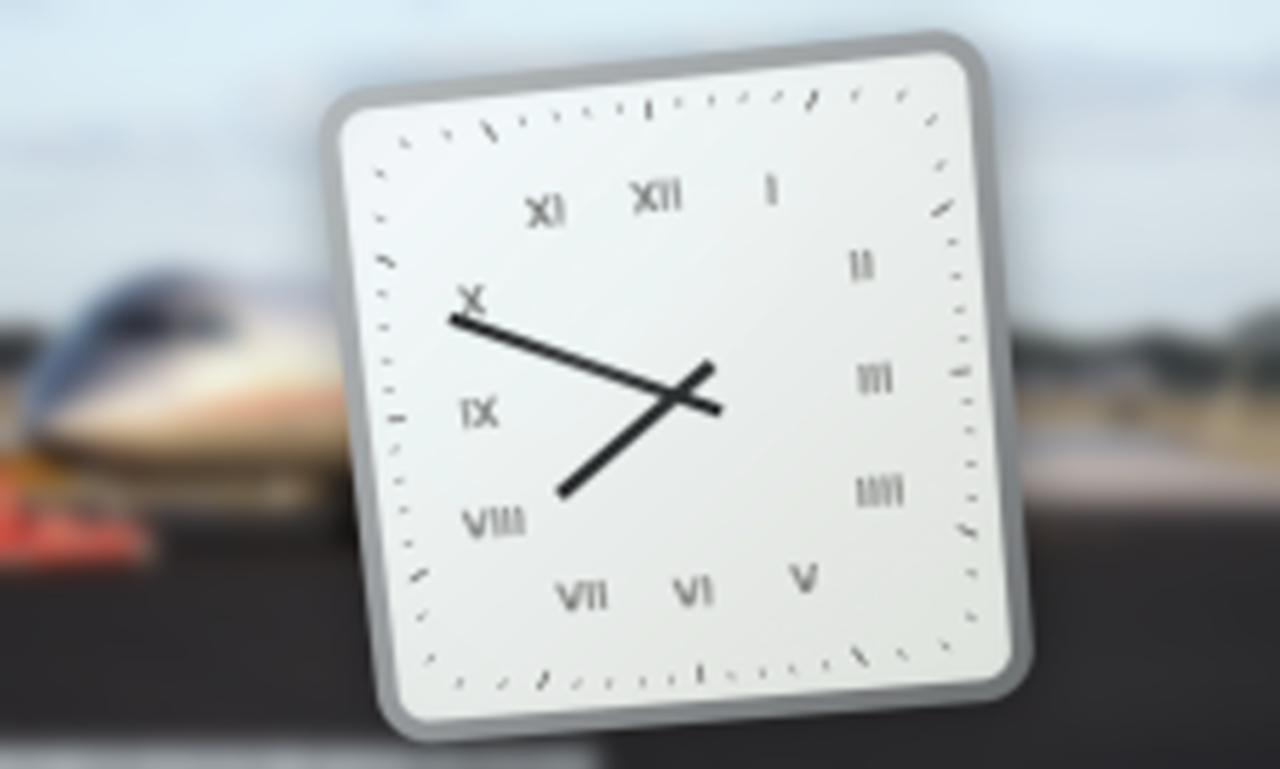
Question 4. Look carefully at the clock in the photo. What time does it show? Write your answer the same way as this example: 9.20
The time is 7.49
